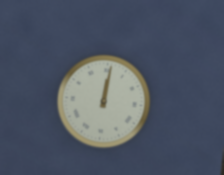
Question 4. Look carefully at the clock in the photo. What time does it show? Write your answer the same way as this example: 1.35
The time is 12.01
